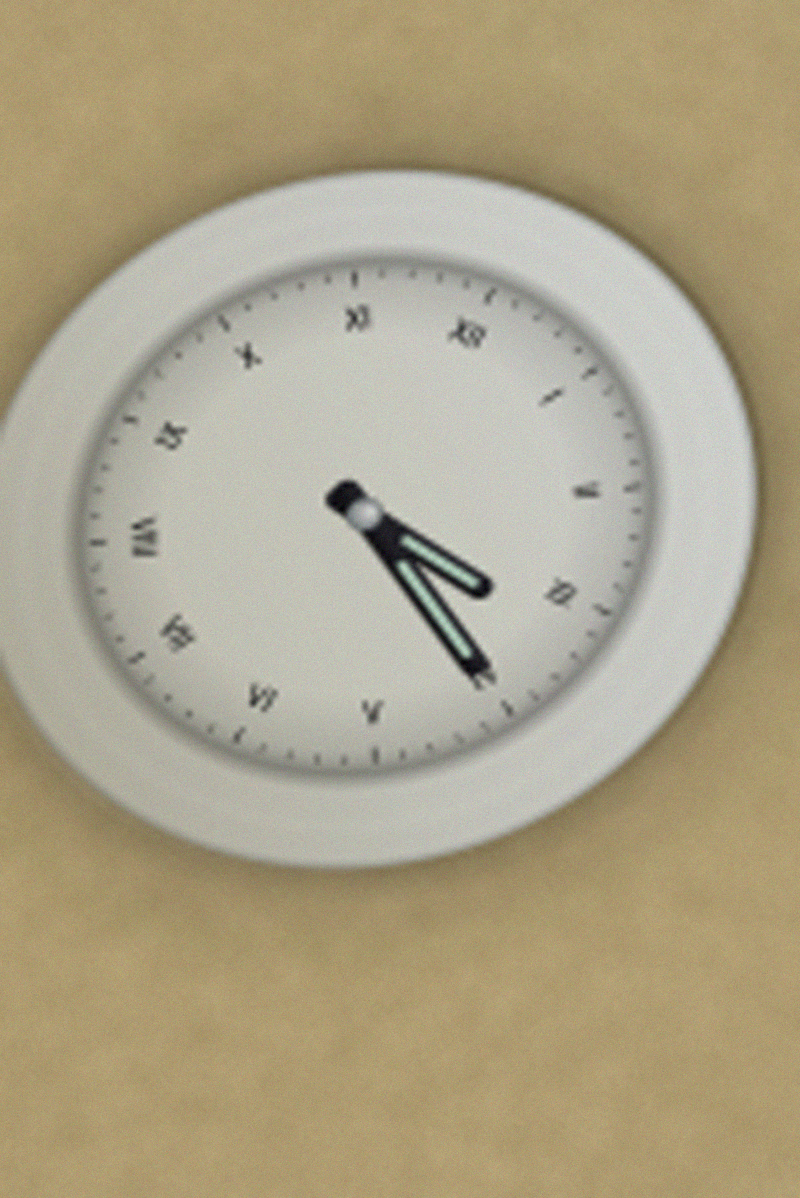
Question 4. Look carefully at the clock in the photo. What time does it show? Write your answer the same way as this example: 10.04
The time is 3.20
